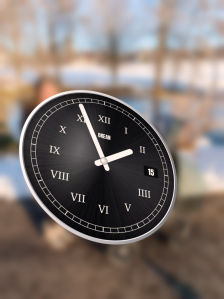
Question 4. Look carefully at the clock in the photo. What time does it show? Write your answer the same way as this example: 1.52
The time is 1.56
